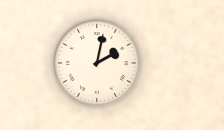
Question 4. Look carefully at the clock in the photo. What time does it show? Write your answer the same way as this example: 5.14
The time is 2.02
